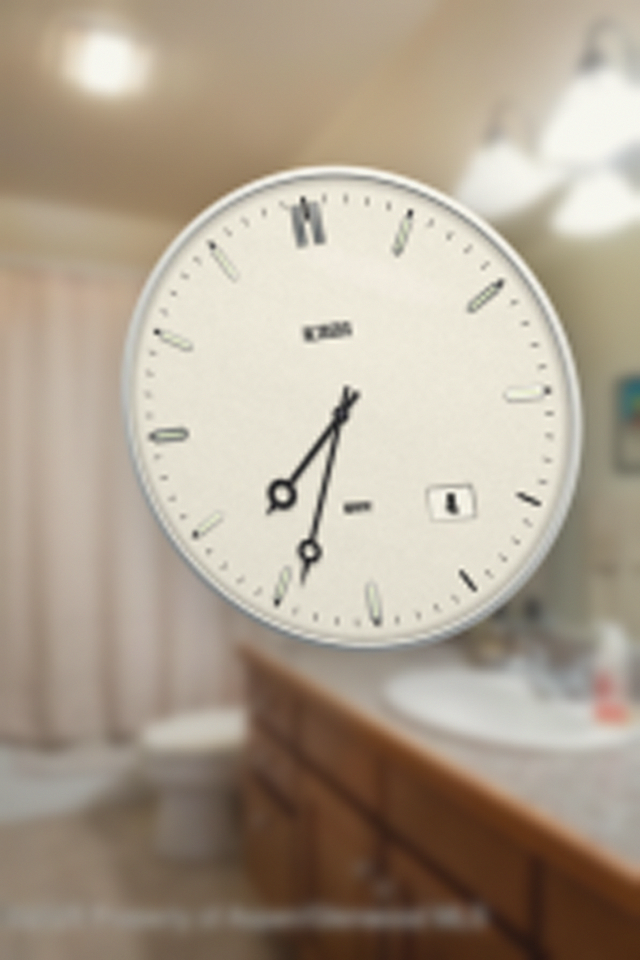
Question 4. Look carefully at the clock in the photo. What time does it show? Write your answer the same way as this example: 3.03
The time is 7.34
